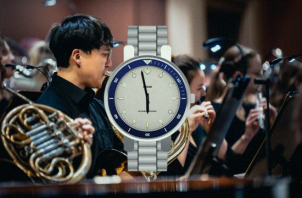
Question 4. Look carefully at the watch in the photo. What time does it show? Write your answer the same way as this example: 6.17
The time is 5.58
